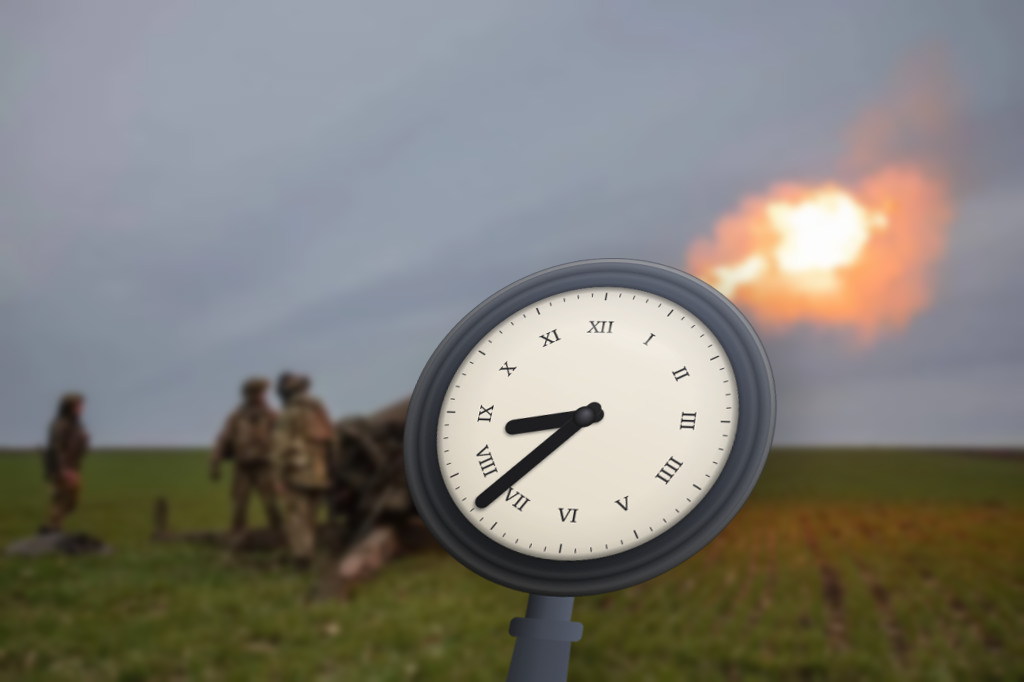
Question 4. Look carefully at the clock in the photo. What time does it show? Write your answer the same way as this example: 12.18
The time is 8.37
